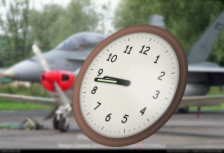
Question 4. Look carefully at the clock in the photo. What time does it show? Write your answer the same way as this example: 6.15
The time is 8.43
